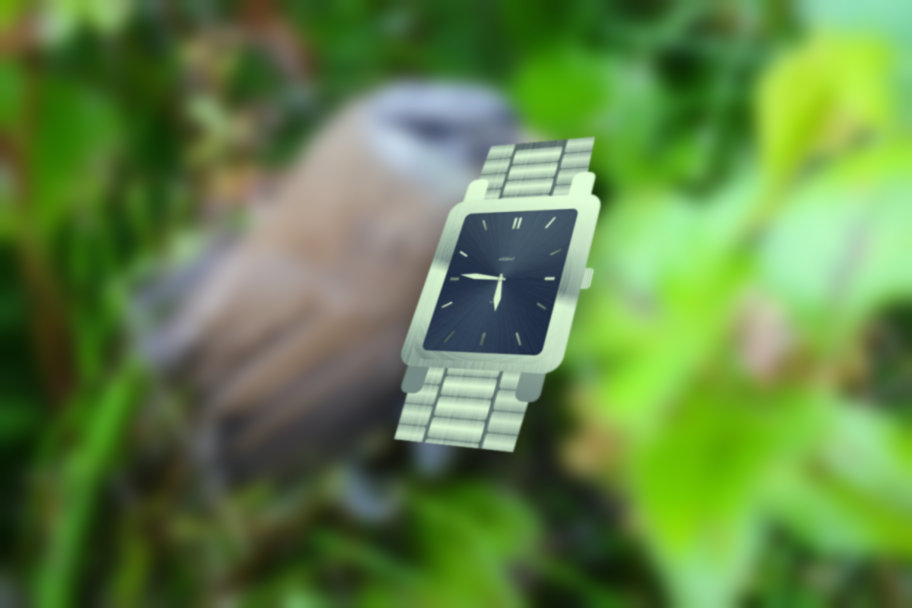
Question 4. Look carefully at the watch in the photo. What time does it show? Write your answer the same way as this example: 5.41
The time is 5.46
